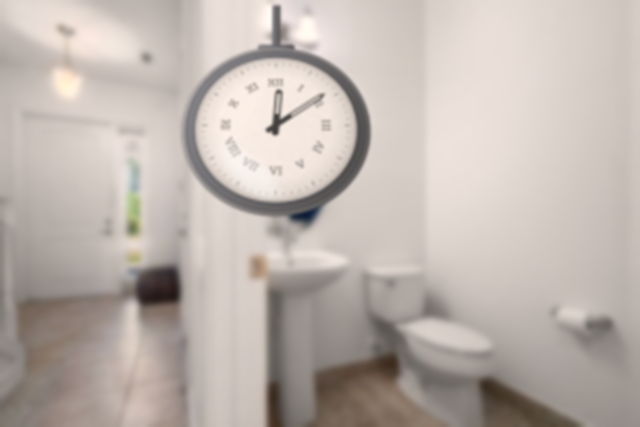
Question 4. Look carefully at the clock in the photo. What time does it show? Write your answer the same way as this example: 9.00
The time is 12.09
